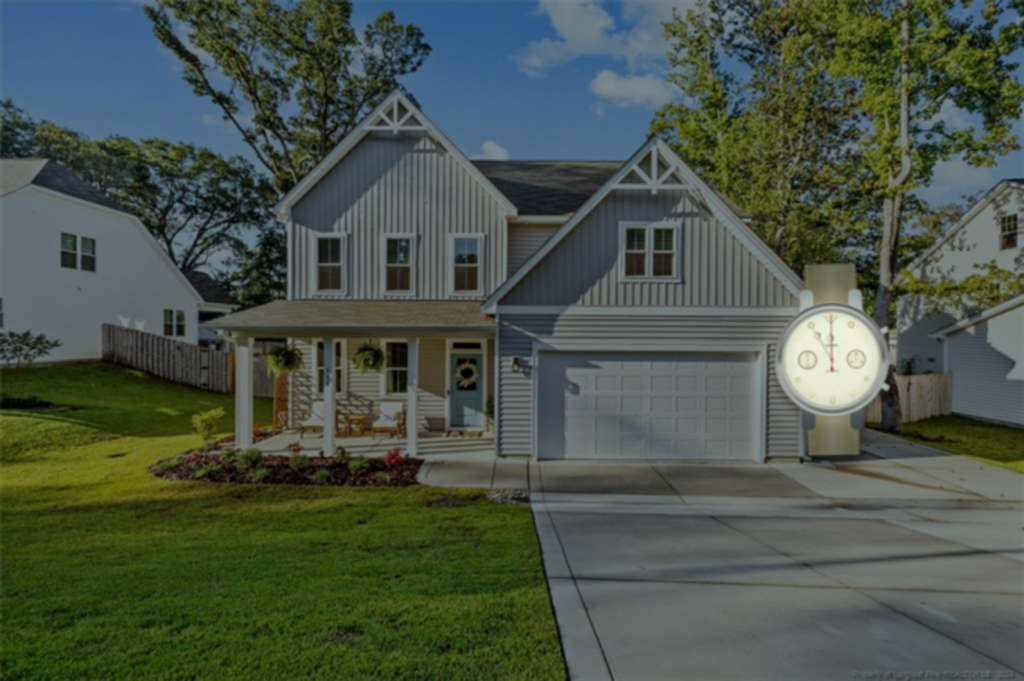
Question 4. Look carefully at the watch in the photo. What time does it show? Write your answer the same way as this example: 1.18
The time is 11.55
